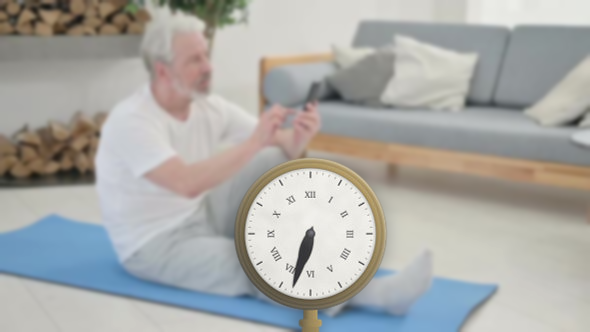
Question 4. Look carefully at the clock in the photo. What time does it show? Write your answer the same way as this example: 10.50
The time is 6.33
